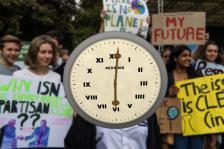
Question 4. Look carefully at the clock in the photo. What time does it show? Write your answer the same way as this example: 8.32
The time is 6.01
